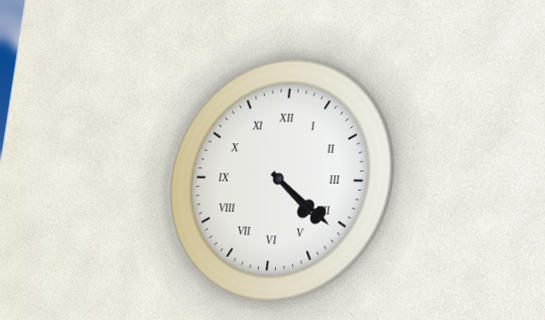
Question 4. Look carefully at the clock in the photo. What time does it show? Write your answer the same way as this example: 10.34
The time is 4.21
